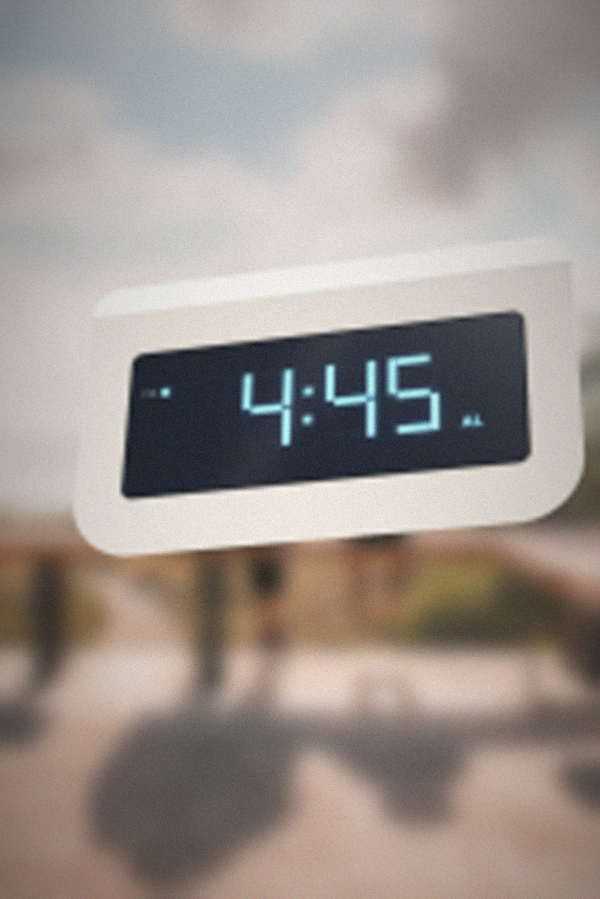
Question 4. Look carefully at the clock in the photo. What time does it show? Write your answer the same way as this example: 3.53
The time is 4.45
